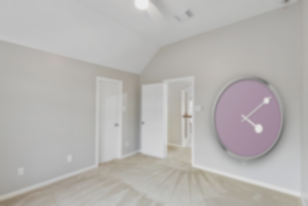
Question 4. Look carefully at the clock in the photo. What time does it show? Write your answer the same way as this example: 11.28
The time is 4.09
